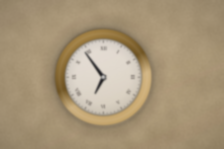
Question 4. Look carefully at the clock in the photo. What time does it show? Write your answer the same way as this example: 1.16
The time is 6.54
